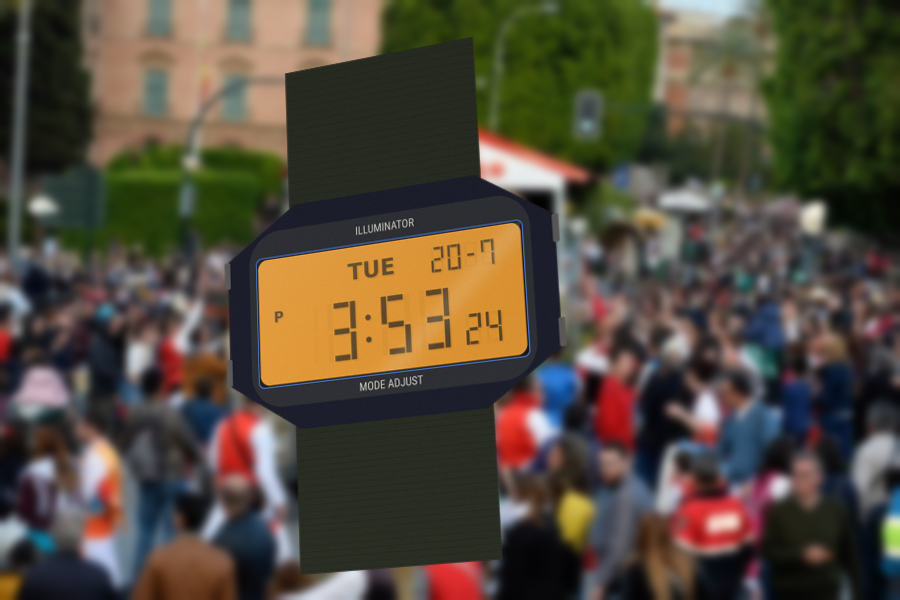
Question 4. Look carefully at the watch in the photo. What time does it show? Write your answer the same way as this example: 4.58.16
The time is 3.53.24
